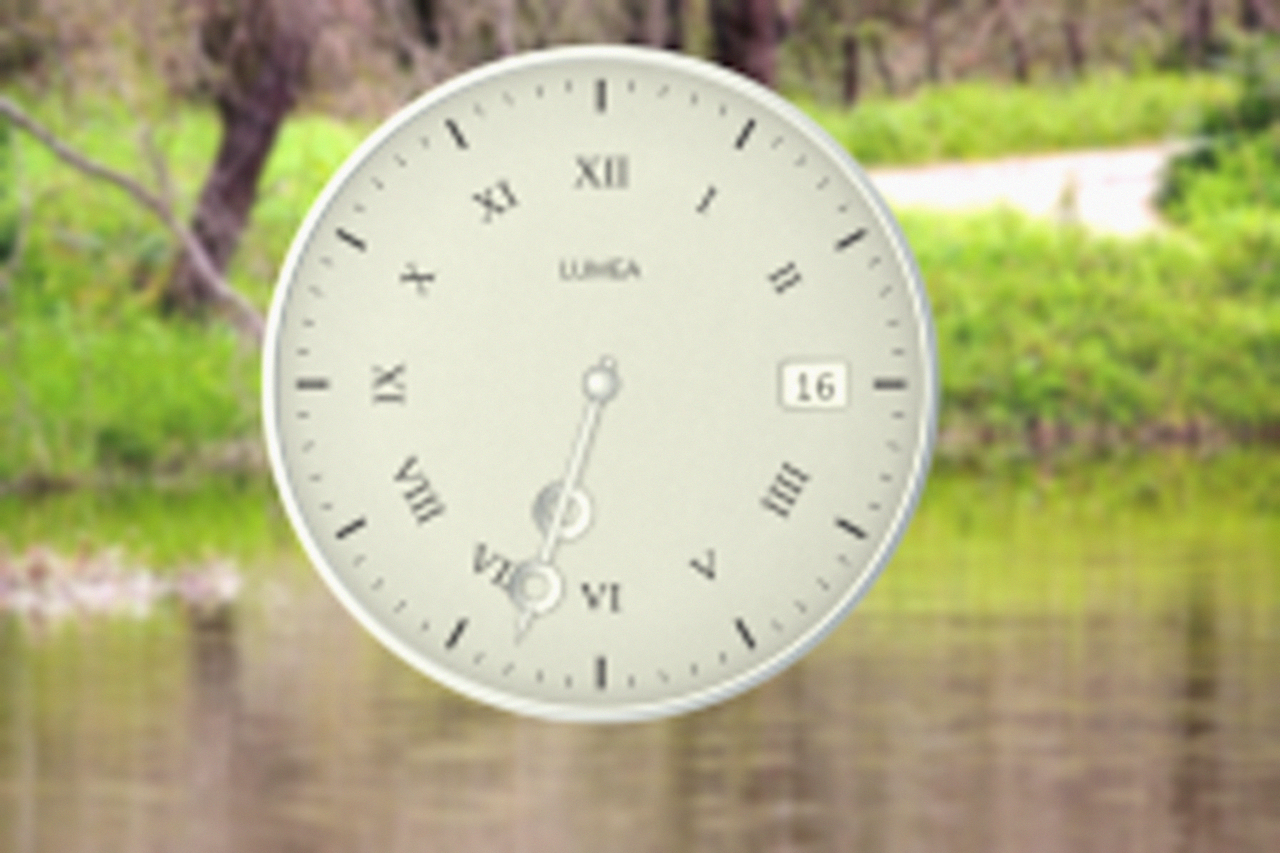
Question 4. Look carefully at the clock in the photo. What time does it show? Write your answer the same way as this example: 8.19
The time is 6.33
